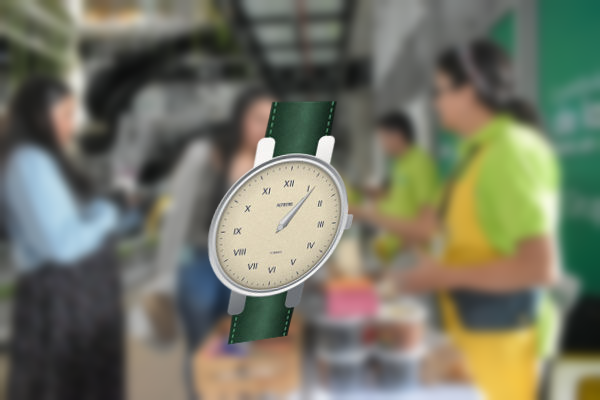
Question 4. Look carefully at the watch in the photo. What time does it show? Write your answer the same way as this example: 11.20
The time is 1.06
